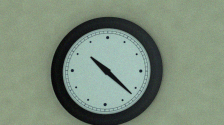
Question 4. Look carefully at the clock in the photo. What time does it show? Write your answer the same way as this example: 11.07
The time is 10.22
